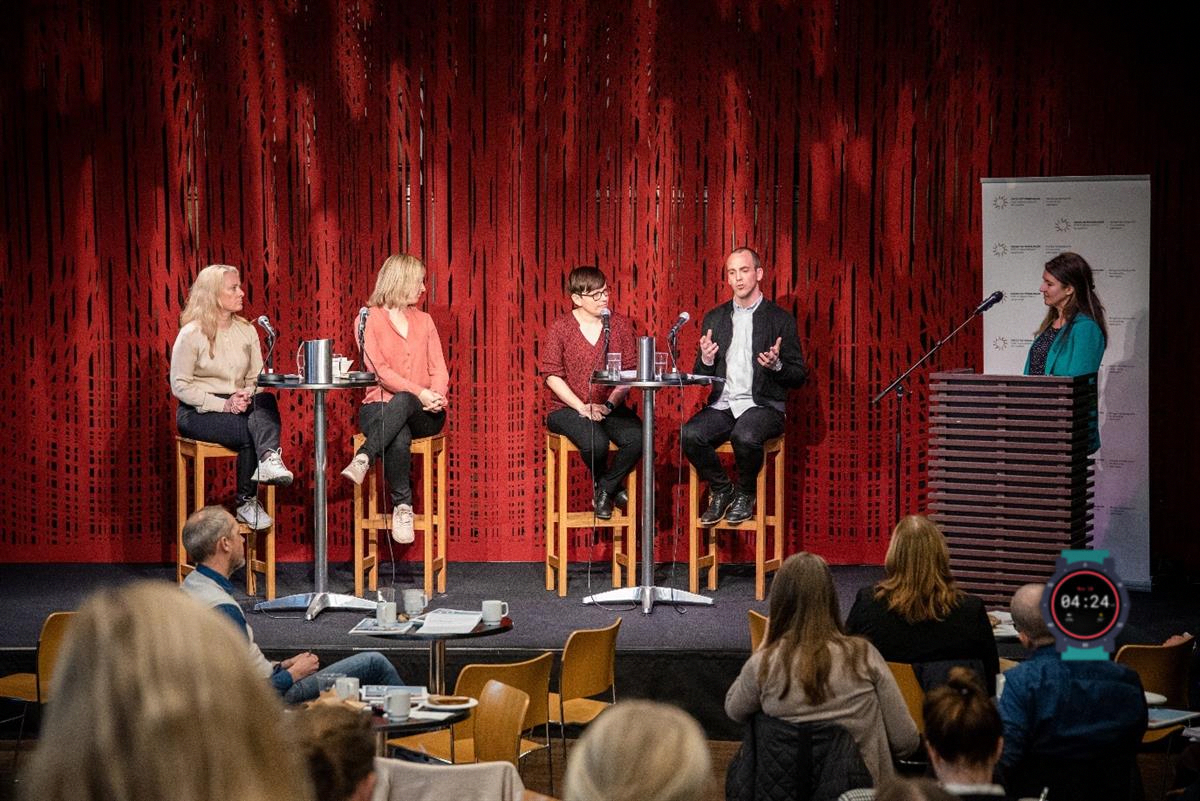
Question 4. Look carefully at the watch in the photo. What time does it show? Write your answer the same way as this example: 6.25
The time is 4.24
